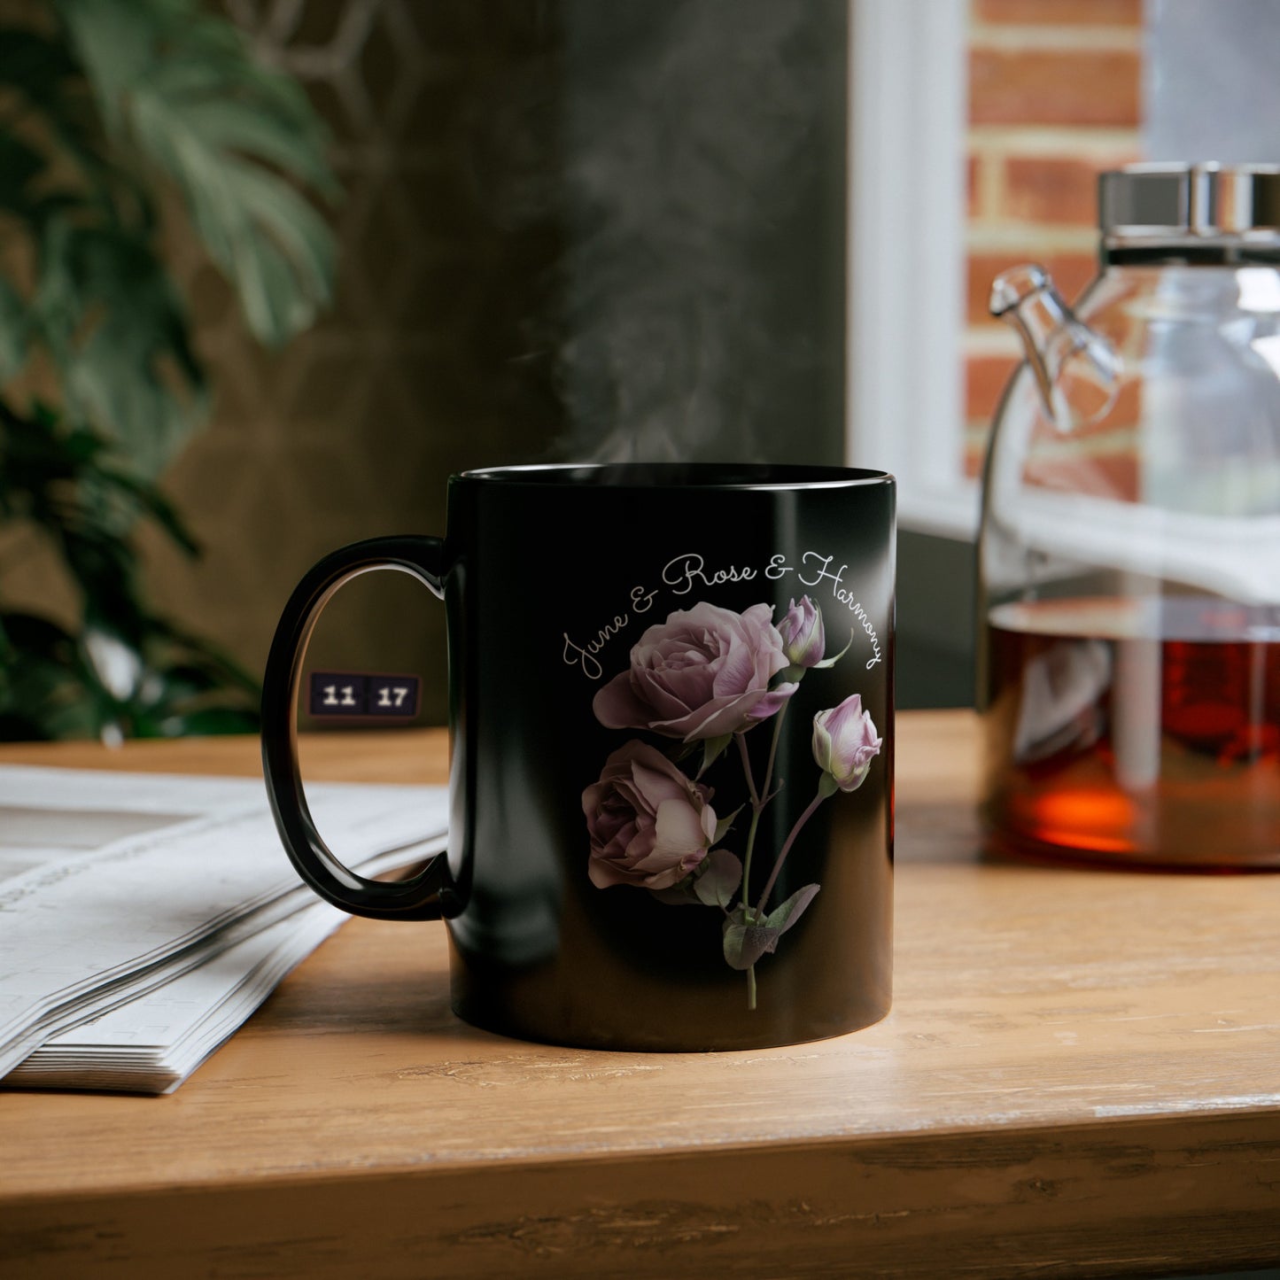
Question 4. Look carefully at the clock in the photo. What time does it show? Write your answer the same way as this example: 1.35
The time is 11.17
